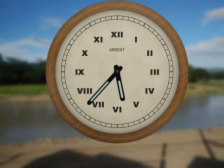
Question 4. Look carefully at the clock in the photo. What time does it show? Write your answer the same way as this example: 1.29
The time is 5.37
